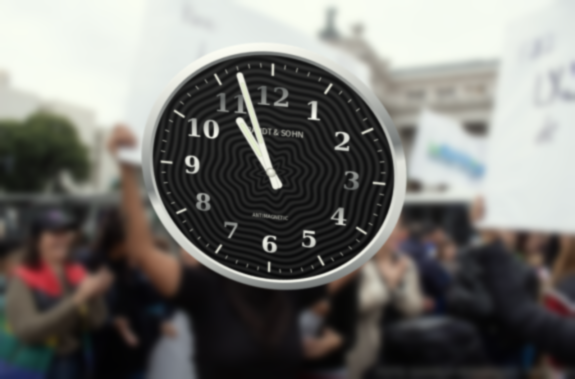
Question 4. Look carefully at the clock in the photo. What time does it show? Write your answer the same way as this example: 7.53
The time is 10.57
